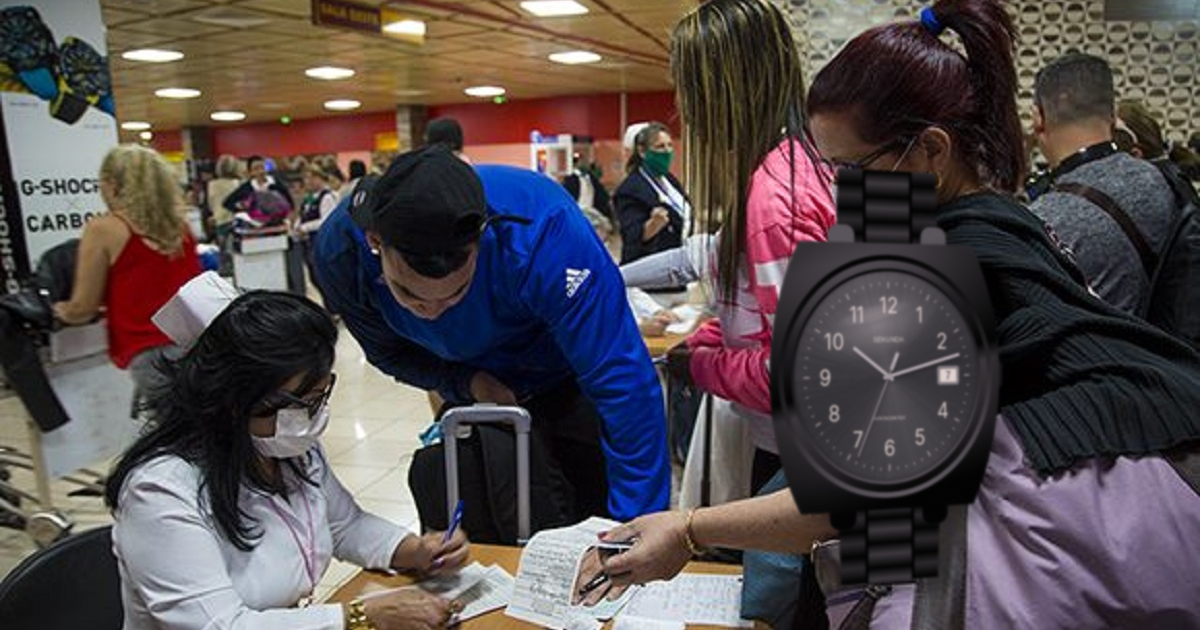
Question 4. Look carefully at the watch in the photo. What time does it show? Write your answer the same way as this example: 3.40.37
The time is 10.12.34
